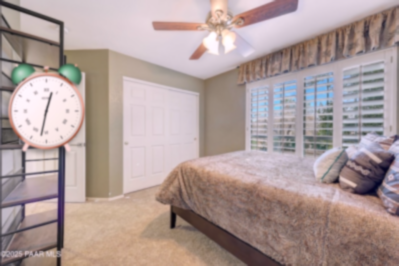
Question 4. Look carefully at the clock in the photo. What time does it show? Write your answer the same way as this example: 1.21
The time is 12.32
